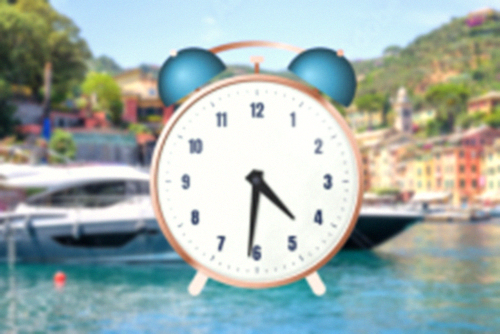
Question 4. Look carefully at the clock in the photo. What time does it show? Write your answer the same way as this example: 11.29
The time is 4.31
